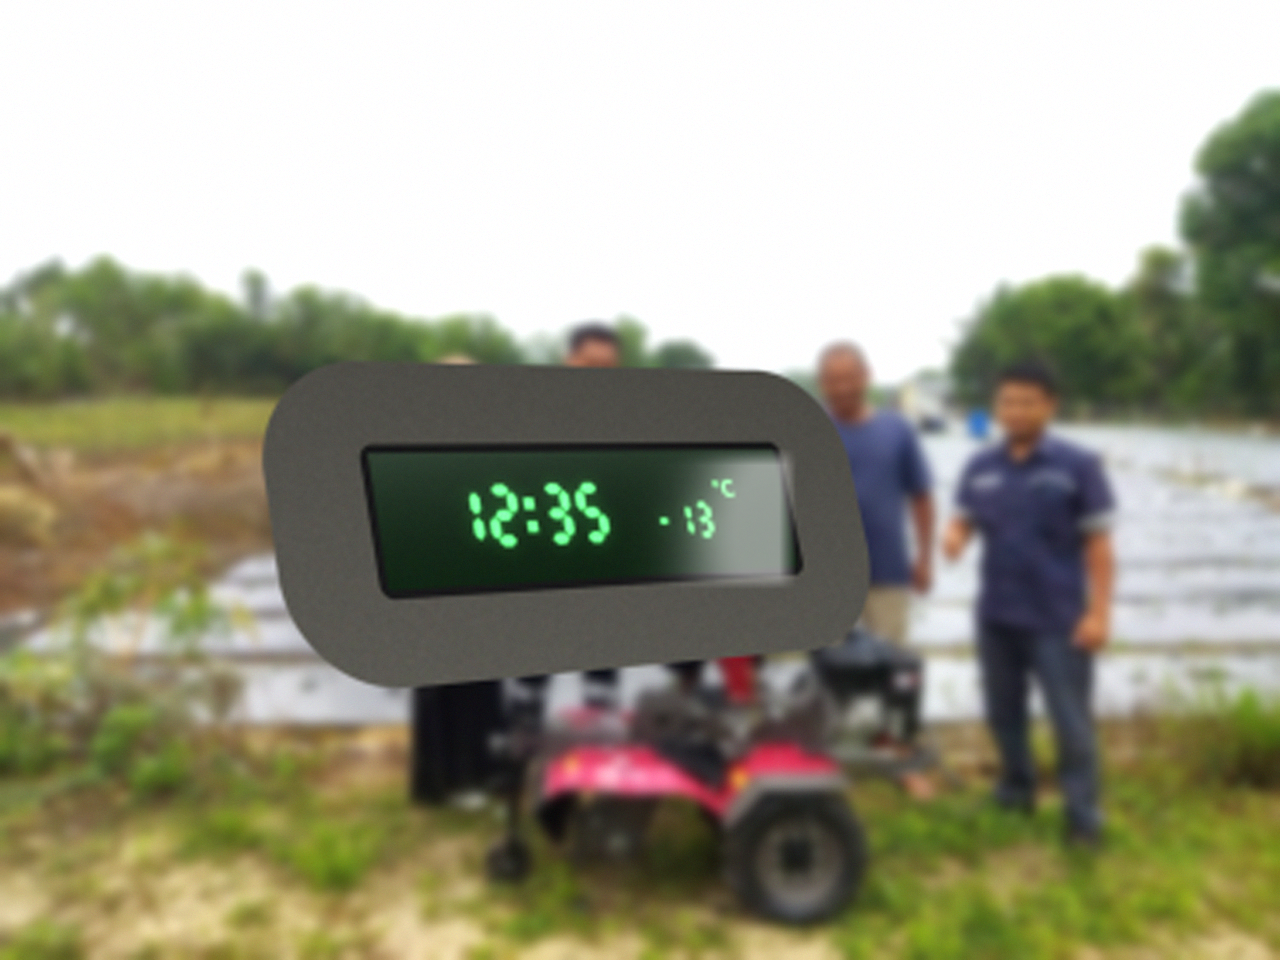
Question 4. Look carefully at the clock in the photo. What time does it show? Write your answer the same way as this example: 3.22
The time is 12.35
